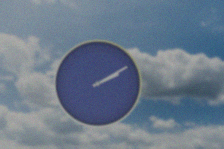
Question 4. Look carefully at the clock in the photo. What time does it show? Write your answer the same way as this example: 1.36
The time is 2.10
